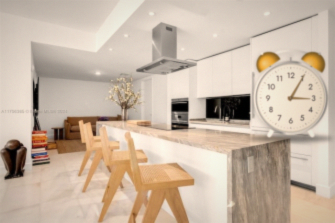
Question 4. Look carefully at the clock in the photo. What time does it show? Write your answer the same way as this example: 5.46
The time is 3.05
